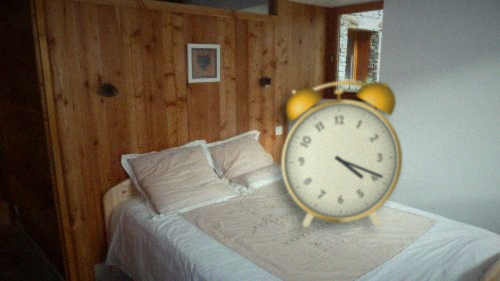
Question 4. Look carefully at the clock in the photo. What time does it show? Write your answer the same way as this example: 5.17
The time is 4.19
